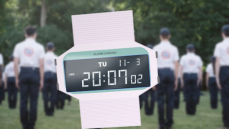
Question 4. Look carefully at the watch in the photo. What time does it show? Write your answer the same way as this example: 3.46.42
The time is 20.07.02
